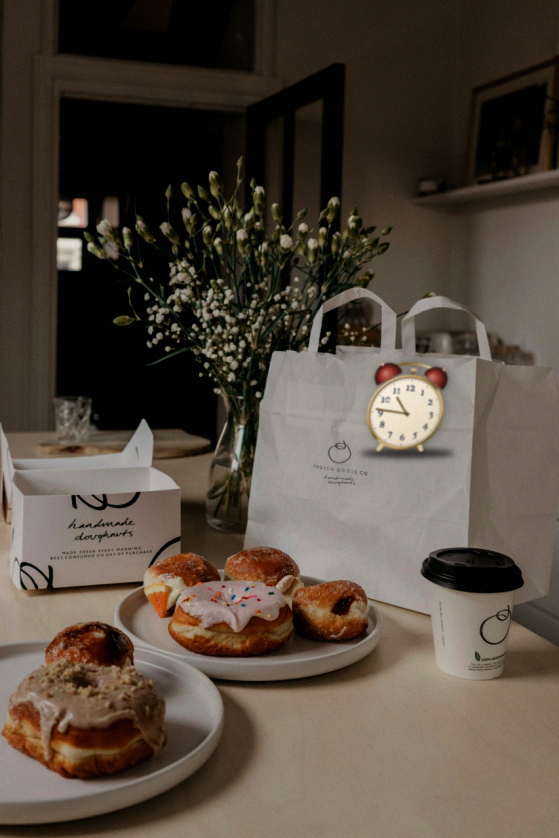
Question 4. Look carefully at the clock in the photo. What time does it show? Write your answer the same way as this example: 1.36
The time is 10.46
